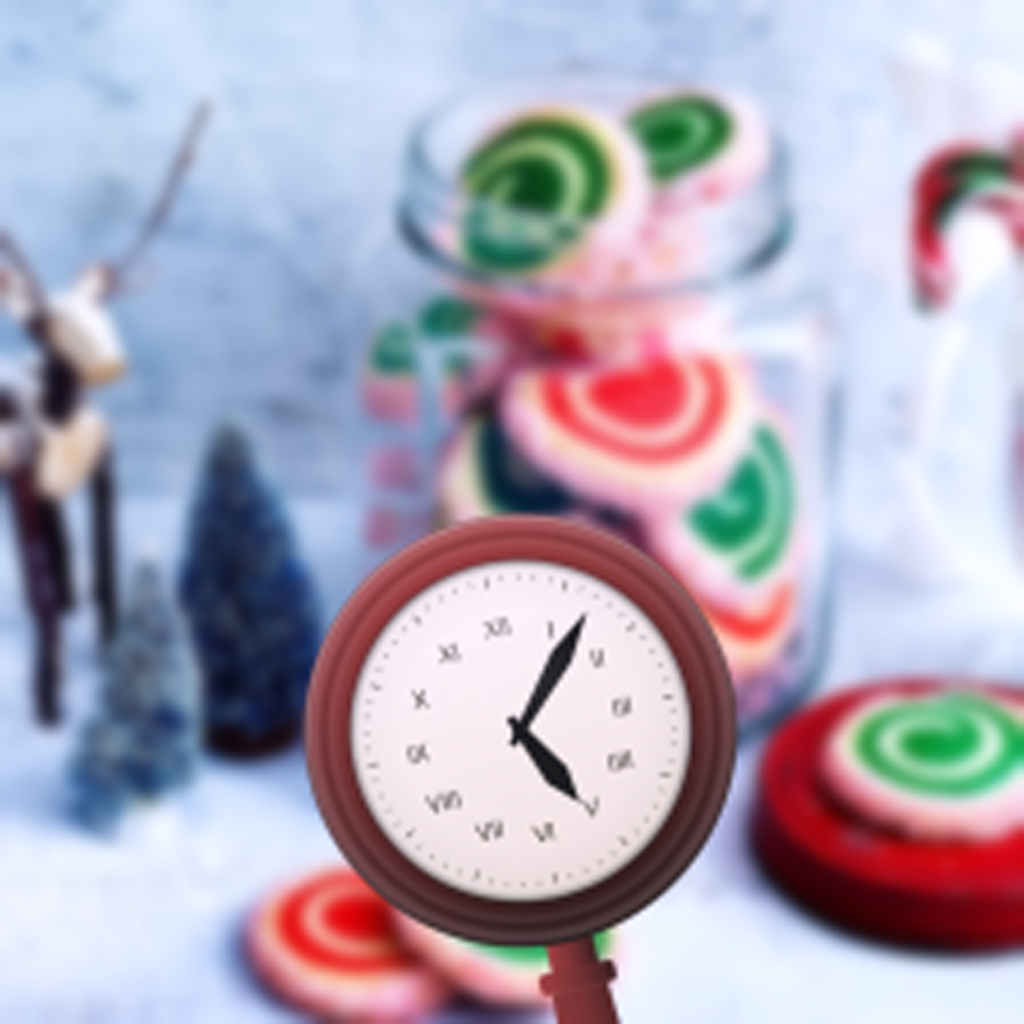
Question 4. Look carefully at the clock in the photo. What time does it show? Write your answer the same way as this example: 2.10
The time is 5.07
